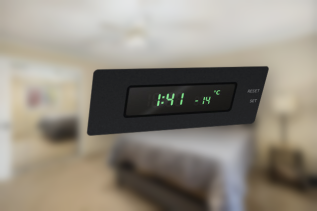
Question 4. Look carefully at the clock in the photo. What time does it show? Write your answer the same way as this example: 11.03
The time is 1.41
